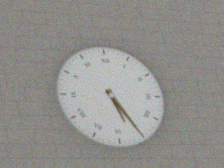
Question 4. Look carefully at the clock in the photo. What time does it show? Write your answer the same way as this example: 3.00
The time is 5.25
